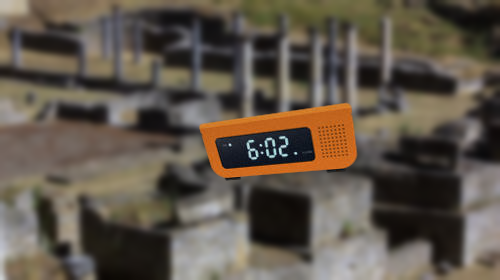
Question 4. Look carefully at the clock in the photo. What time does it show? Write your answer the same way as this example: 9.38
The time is 6.02
